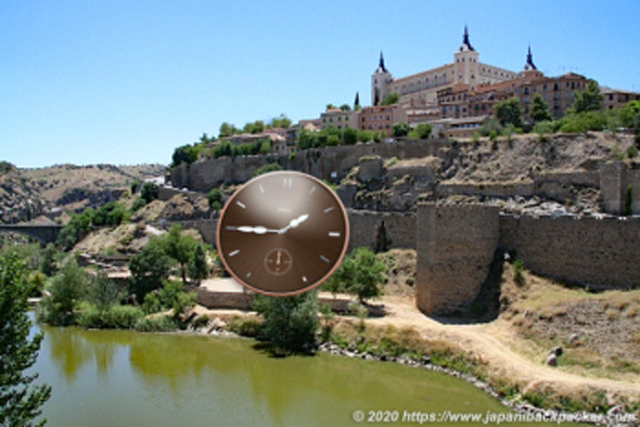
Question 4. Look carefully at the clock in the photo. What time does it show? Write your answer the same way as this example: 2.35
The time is 1.45
